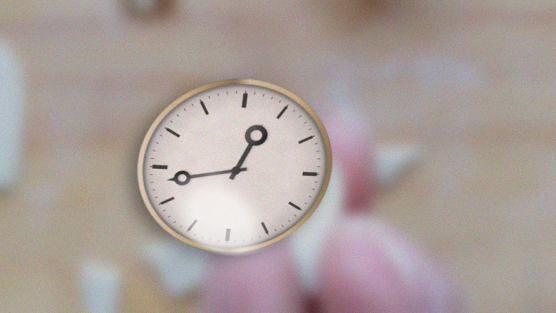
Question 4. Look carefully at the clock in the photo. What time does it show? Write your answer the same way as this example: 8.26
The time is 12.43
